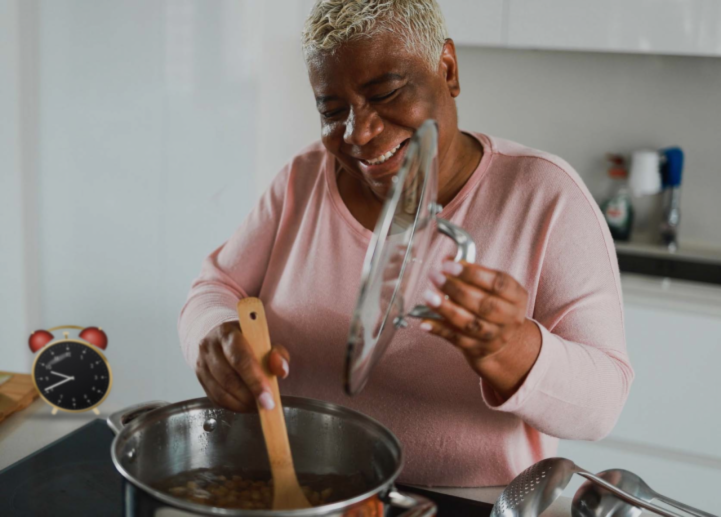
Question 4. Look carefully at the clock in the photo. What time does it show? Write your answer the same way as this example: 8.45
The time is 9.41
